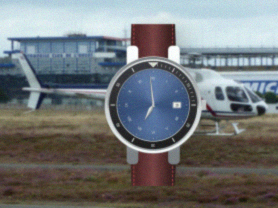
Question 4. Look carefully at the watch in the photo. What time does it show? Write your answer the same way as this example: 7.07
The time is 6.59
